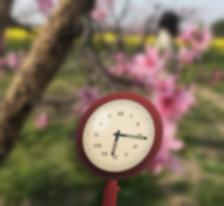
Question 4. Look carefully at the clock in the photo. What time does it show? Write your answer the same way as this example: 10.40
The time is 6.16
